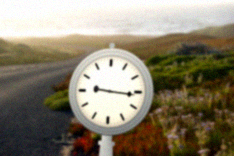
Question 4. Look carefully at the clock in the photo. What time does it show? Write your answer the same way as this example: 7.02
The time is 9.16
